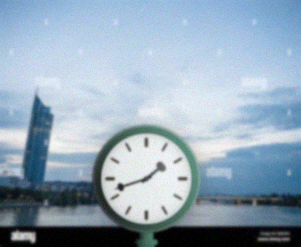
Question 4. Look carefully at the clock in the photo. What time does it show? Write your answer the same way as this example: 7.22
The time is 1.42
